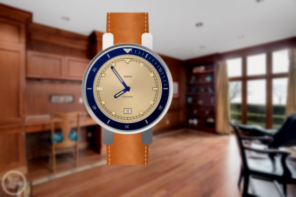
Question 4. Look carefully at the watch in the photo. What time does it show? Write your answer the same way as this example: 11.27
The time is 7.54
